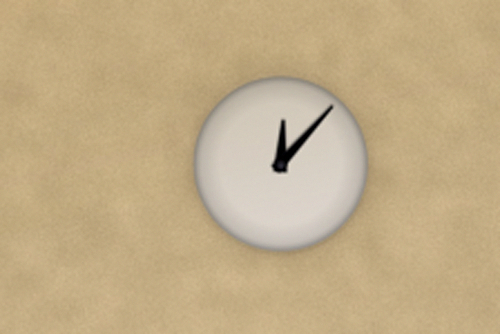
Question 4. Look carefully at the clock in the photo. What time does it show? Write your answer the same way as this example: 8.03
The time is 12.07
